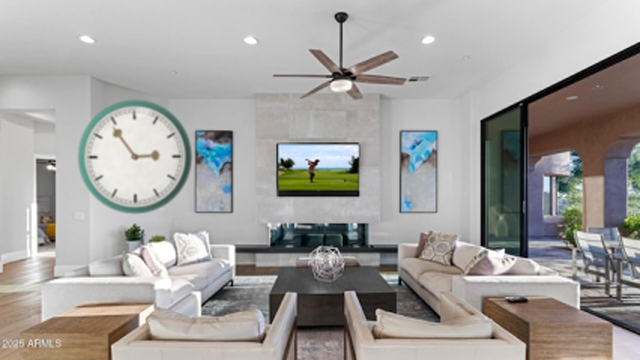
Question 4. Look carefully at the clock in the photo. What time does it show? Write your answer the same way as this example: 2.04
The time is 2.54
